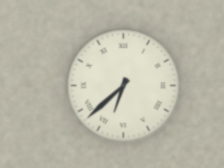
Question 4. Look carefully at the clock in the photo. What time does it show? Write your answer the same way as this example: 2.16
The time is 6.38
